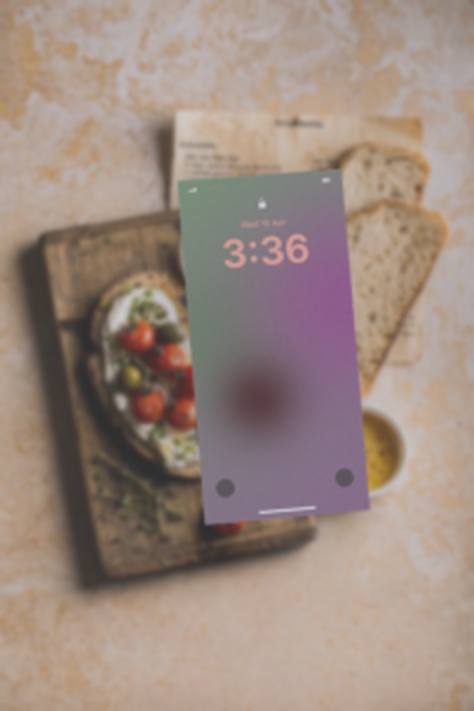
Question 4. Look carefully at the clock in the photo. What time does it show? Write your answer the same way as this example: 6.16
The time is 3.36
